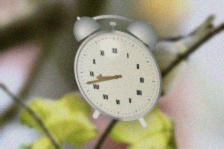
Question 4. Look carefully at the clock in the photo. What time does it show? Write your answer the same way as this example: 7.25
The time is 8.42
